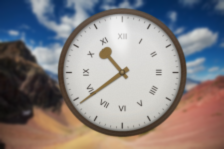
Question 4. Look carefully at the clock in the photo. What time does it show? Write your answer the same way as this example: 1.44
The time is 10.39
